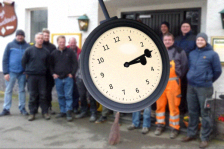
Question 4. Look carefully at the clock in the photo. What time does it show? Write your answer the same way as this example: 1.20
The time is 3.14
